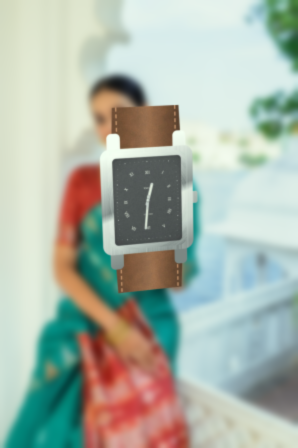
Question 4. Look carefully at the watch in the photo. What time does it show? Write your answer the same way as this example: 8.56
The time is 12.31
